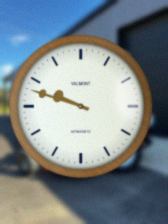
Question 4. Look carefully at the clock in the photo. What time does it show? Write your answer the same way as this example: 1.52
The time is 9.48
